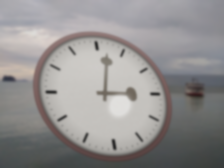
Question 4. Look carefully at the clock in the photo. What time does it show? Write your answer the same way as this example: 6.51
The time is 3.02
